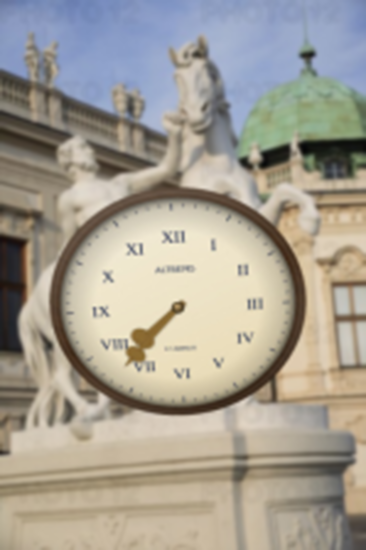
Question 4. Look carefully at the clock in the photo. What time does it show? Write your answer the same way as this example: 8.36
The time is 7.37
